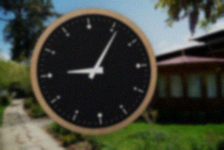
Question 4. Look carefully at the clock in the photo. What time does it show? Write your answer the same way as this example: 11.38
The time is 9.06
